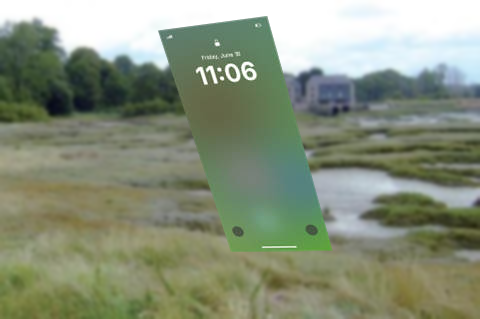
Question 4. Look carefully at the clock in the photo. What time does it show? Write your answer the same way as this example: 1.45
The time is 11.06
